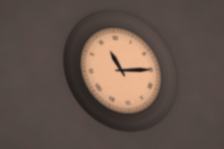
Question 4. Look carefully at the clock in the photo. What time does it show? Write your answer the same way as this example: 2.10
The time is 11.15
